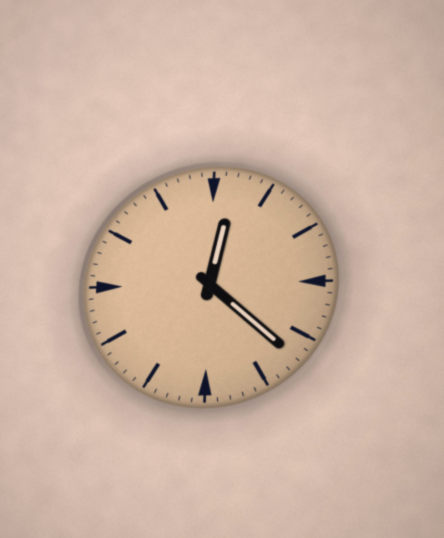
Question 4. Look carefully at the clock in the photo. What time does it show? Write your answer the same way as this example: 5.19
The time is 12.22
